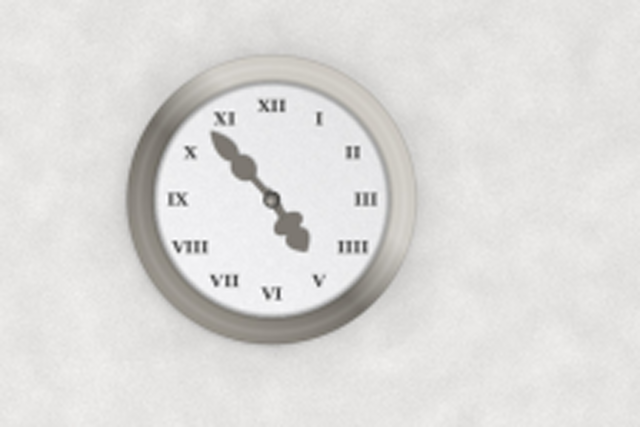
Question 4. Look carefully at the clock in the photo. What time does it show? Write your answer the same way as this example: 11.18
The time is 4.53
